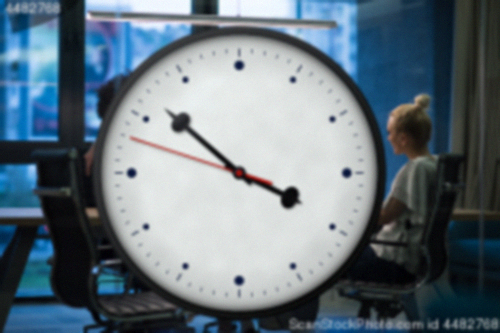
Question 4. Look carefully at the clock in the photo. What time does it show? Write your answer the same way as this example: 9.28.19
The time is 3.51.48
